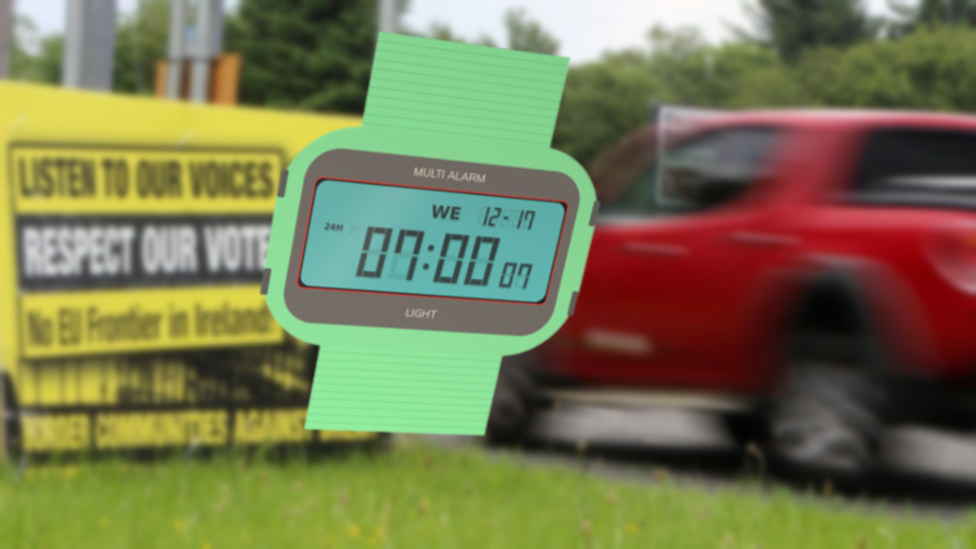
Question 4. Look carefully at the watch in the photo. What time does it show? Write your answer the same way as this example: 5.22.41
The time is 7.00.07
